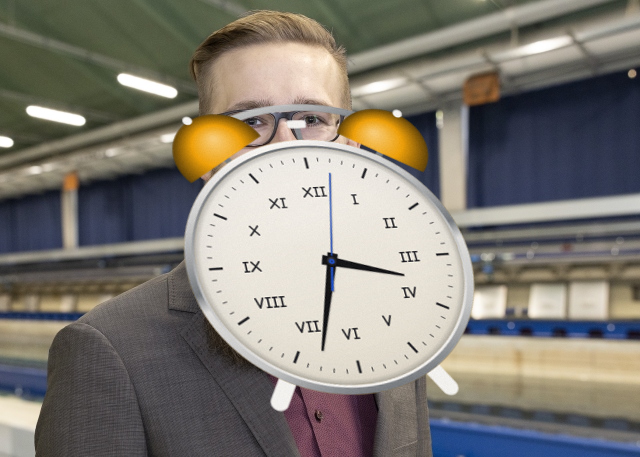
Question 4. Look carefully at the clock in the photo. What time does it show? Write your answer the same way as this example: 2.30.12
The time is 3.33.02
